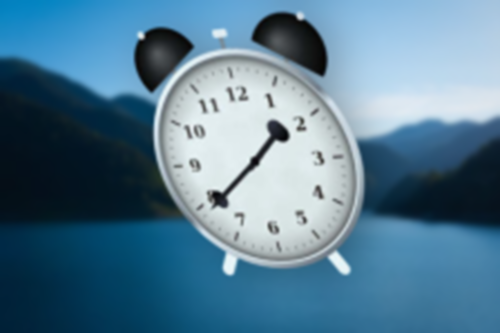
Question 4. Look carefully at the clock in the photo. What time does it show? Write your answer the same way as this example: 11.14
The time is 1.39
